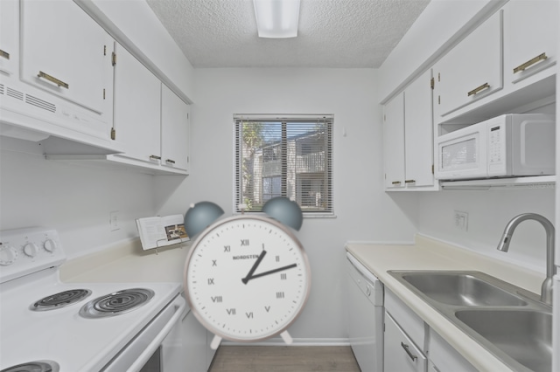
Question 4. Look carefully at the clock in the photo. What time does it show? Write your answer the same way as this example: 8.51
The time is 1.13
